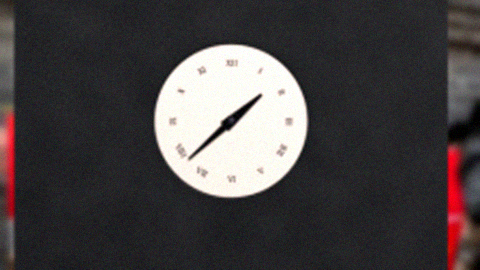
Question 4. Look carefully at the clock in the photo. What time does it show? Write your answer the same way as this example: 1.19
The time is 1.38
